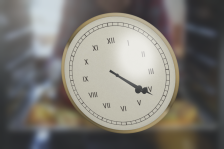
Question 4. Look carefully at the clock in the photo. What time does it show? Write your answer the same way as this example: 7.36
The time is 4.21
